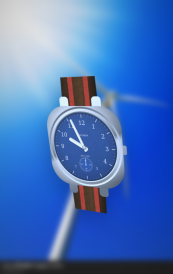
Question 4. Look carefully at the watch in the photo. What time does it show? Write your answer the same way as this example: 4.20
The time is 9.56
